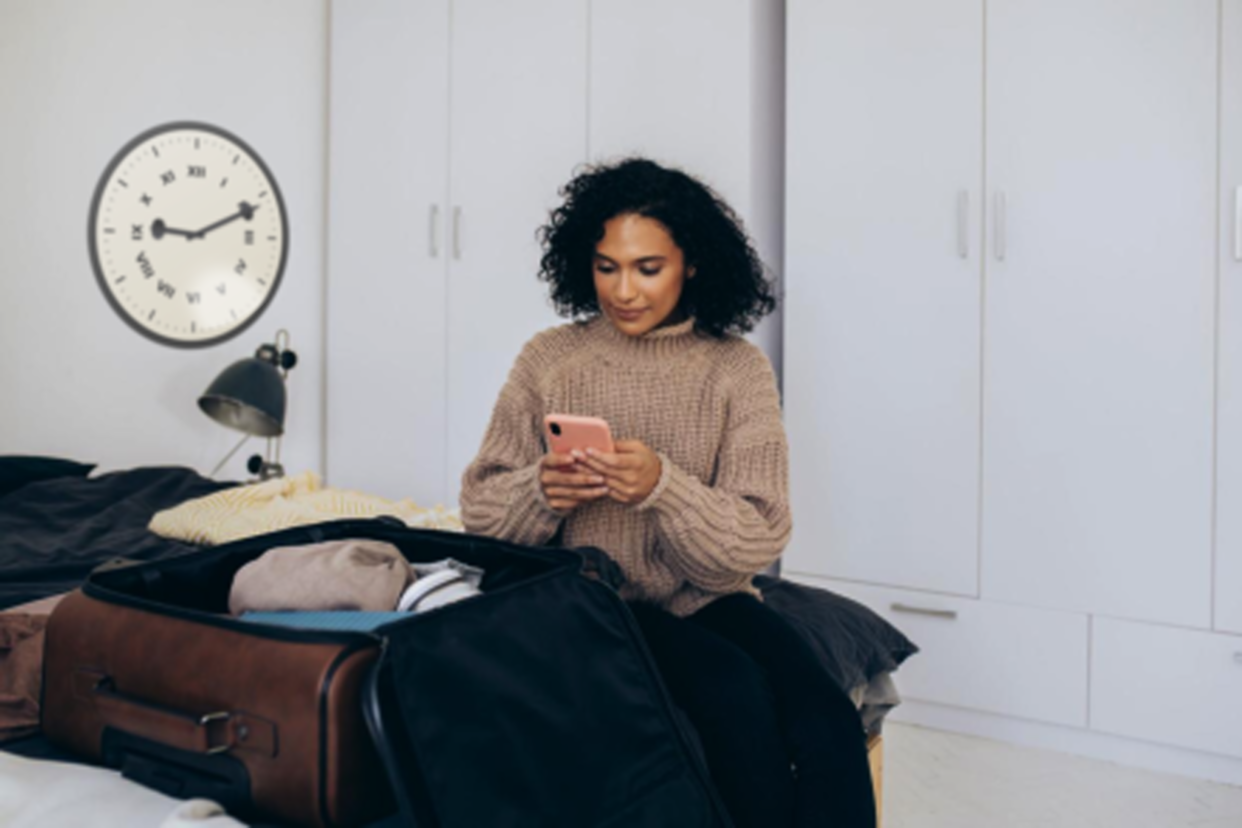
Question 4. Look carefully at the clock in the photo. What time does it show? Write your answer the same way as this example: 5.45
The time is 9.11
